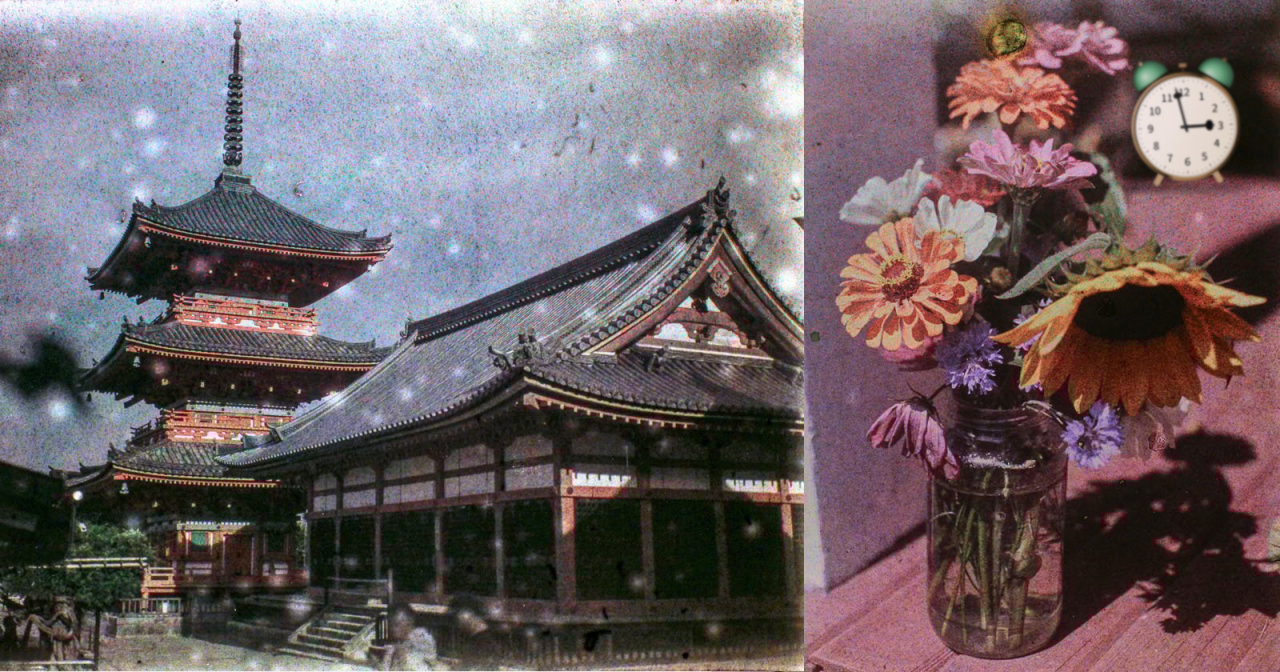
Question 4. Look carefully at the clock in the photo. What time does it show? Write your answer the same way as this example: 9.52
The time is 2.58
